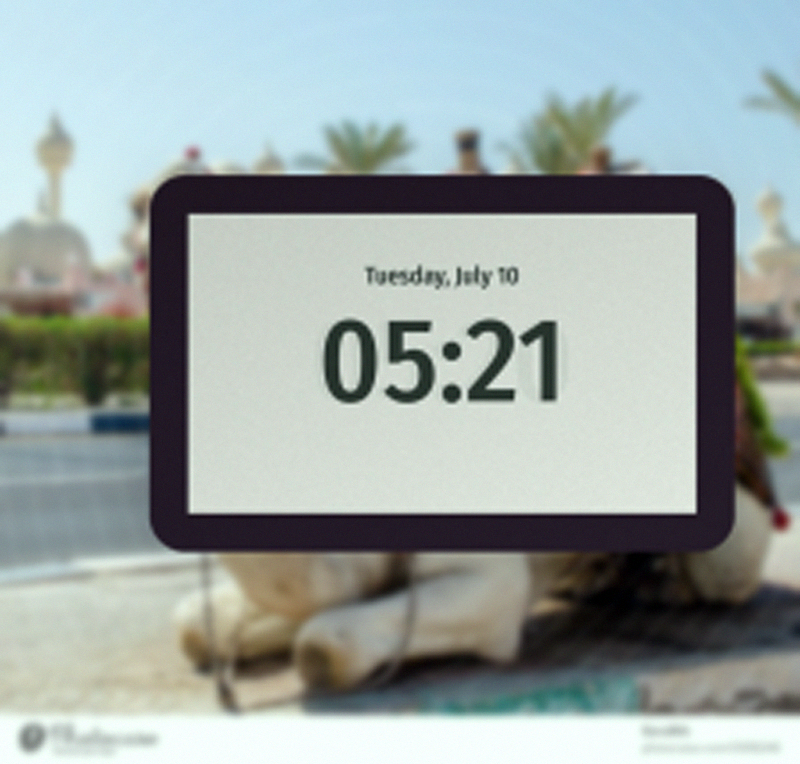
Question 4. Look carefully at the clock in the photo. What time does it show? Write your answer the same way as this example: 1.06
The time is 5.21
